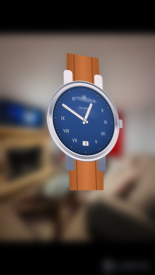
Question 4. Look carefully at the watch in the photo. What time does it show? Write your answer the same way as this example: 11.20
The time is 12.50
